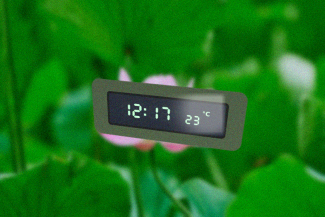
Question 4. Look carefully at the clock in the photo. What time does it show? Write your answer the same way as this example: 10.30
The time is 12.17
